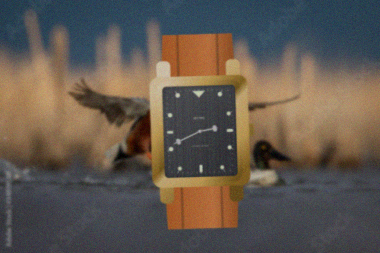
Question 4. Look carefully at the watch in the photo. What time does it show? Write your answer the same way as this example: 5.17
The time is 2.41
